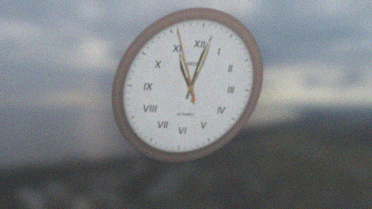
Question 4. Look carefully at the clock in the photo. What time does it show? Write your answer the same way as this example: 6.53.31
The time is 11.01.56
